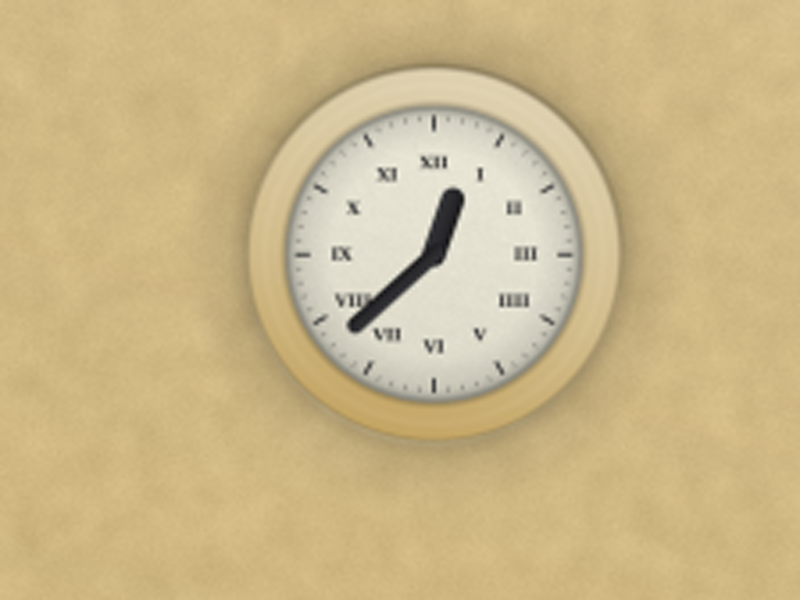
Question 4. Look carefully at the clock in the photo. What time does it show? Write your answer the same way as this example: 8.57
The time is 12.38
